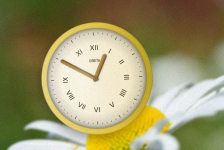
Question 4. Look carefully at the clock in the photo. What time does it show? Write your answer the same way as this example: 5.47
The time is 12.50
